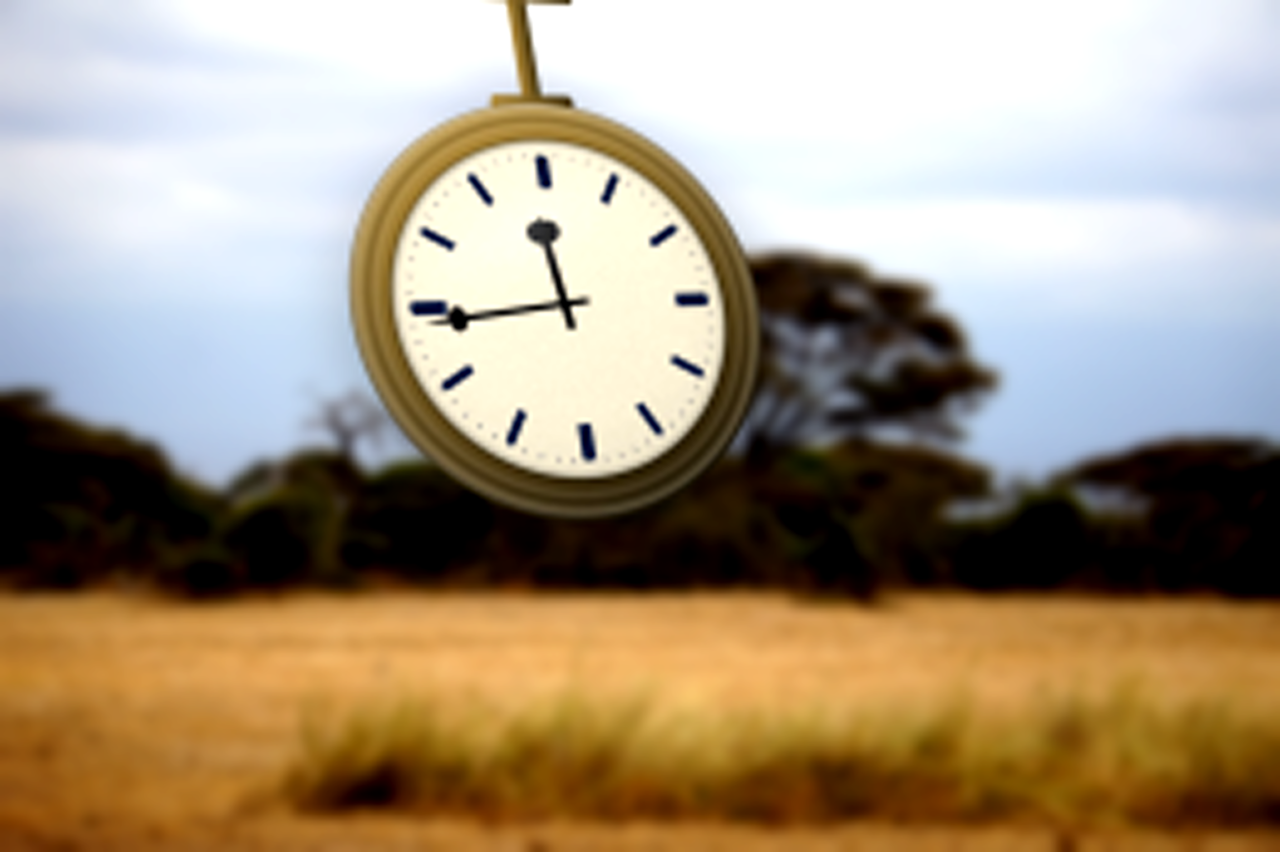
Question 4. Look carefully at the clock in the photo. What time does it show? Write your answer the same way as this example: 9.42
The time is 11.44
